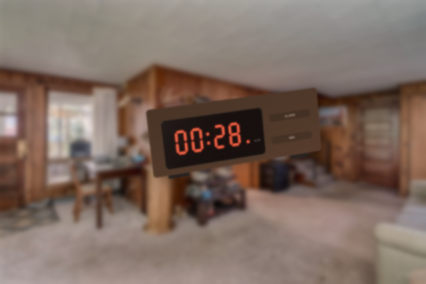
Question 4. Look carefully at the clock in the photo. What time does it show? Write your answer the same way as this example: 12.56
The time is 0.28
